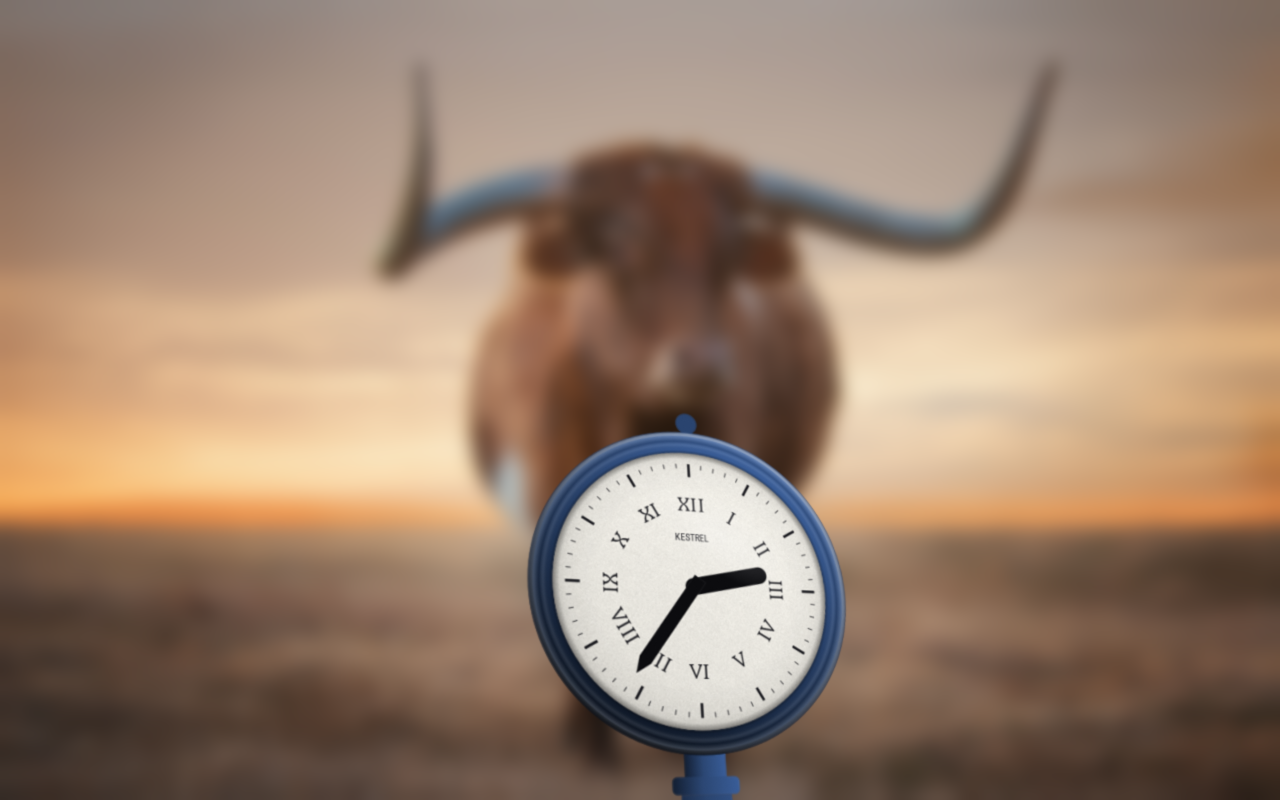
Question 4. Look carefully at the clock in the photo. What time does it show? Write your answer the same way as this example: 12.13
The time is 2.36
